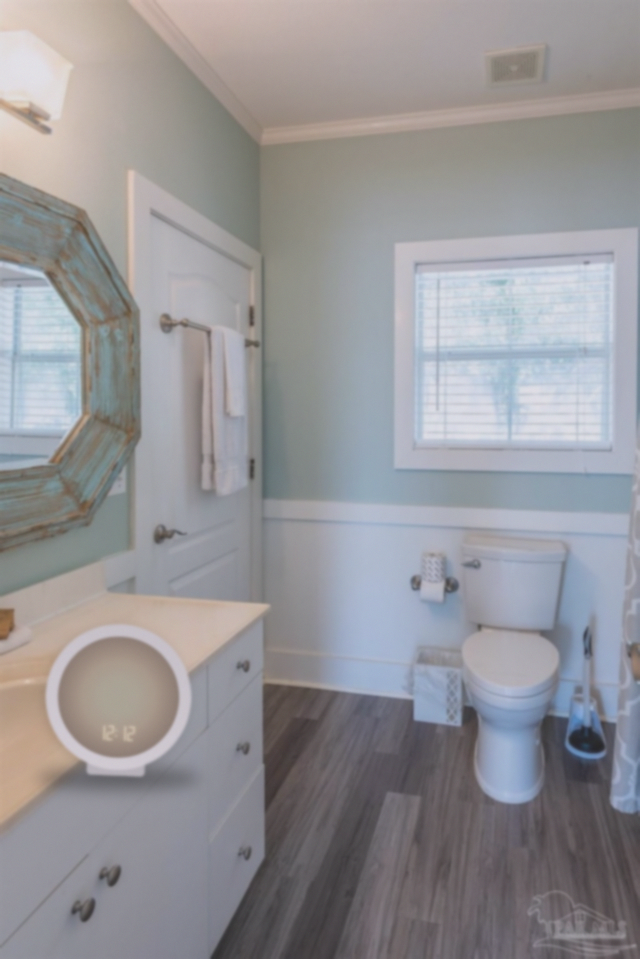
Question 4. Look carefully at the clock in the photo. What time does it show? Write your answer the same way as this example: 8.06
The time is 12.12
